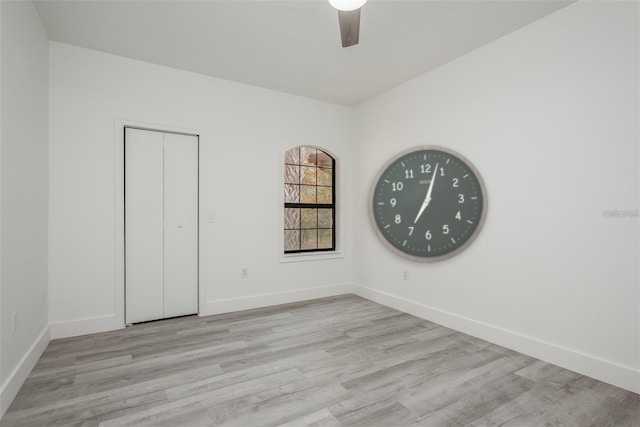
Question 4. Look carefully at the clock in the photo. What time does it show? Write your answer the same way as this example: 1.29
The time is 7.03
